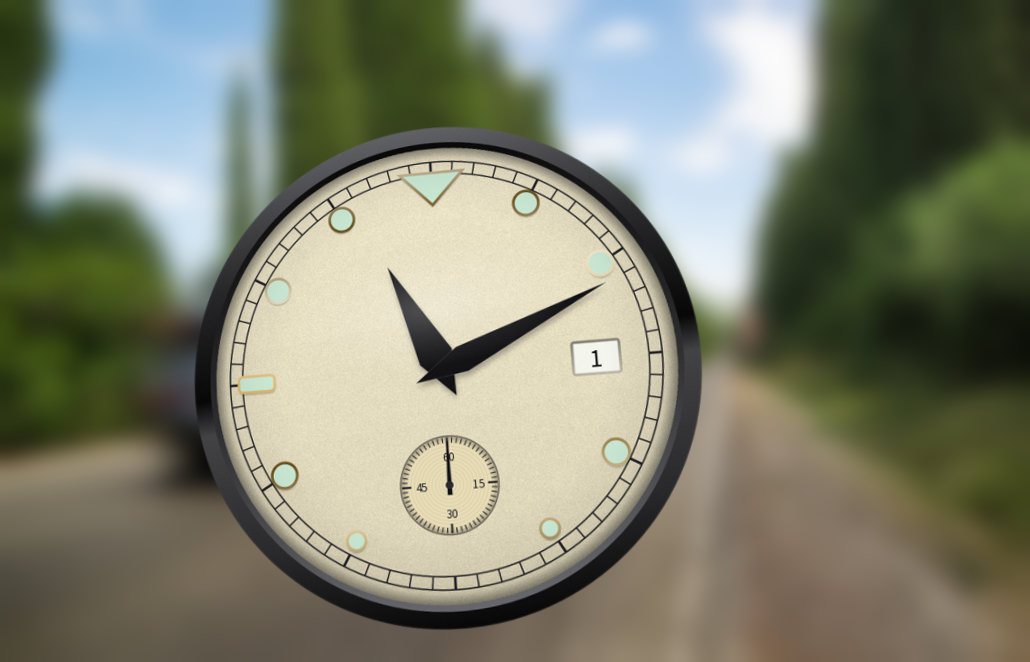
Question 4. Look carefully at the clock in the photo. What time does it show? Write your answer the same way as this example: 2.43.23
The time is 11.11.00
